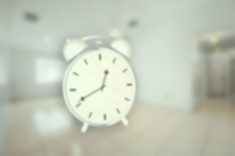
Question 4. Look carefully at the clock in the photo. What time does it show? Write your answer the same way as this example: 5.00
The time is 12.41
